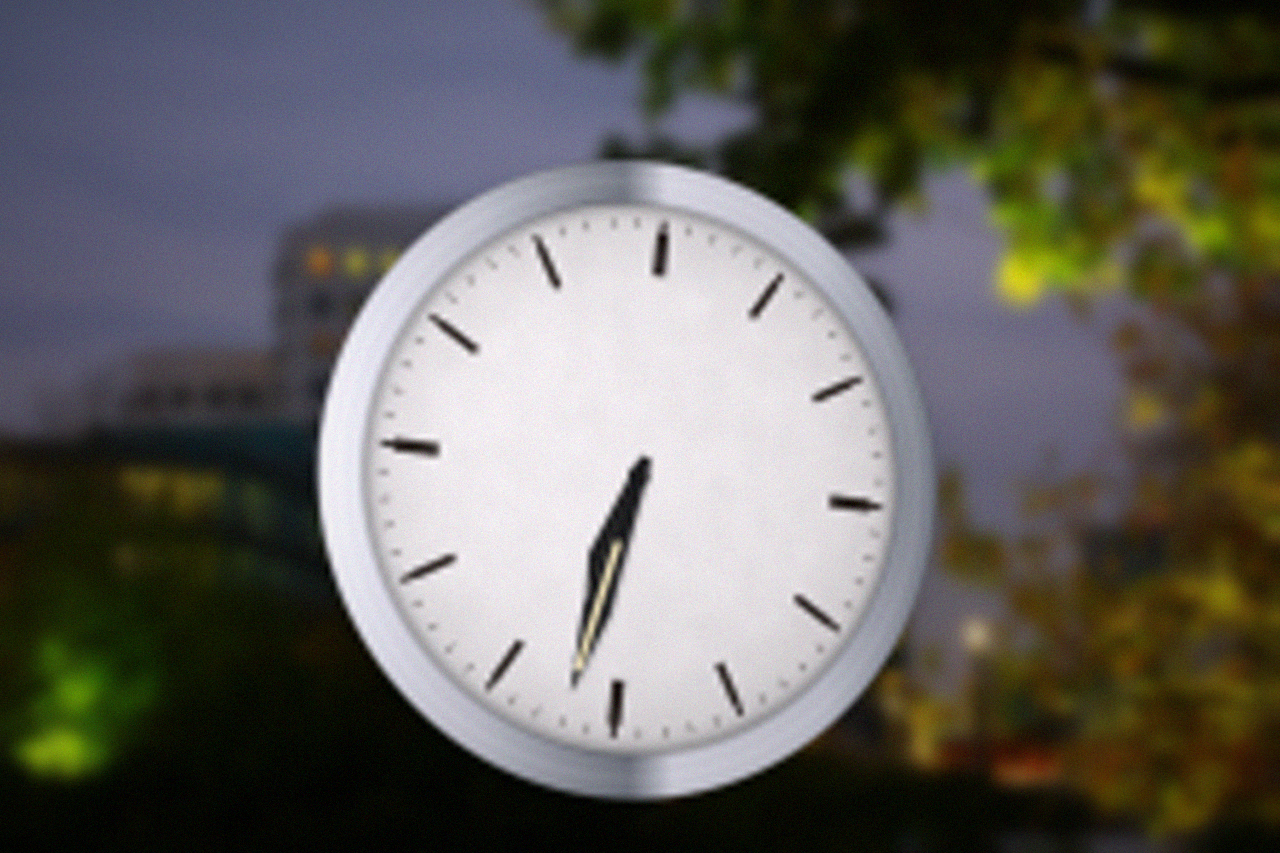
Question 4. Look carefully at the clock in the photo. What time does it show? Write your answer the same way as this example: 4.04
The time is 6.32
